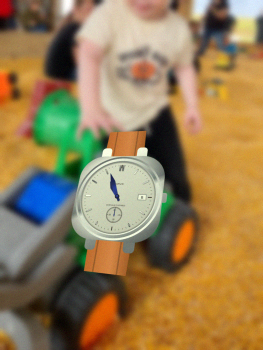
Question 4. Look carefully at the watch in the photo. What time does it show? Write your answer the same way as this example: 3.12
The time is 10.56
